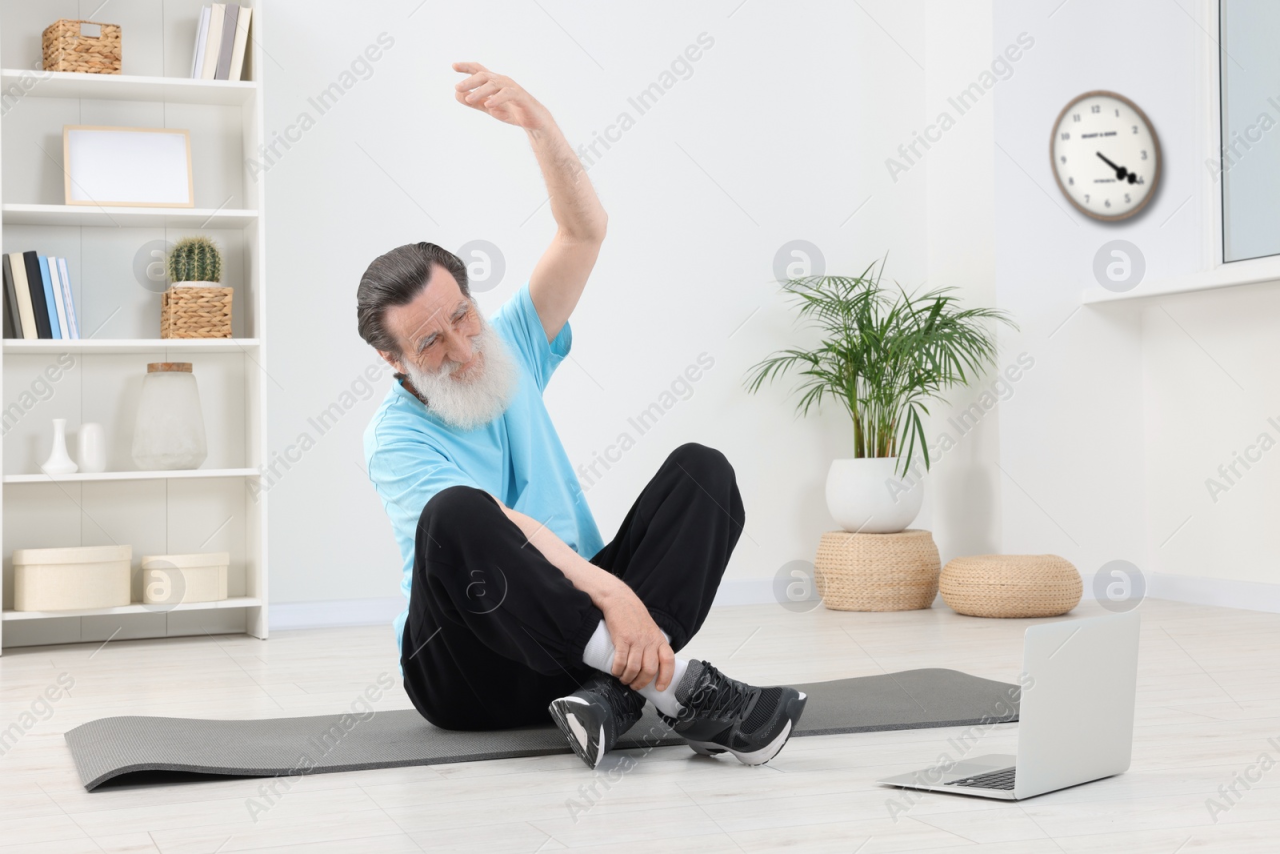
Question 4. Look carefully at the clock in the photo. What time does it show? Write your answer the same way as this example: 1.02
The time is 4.21
